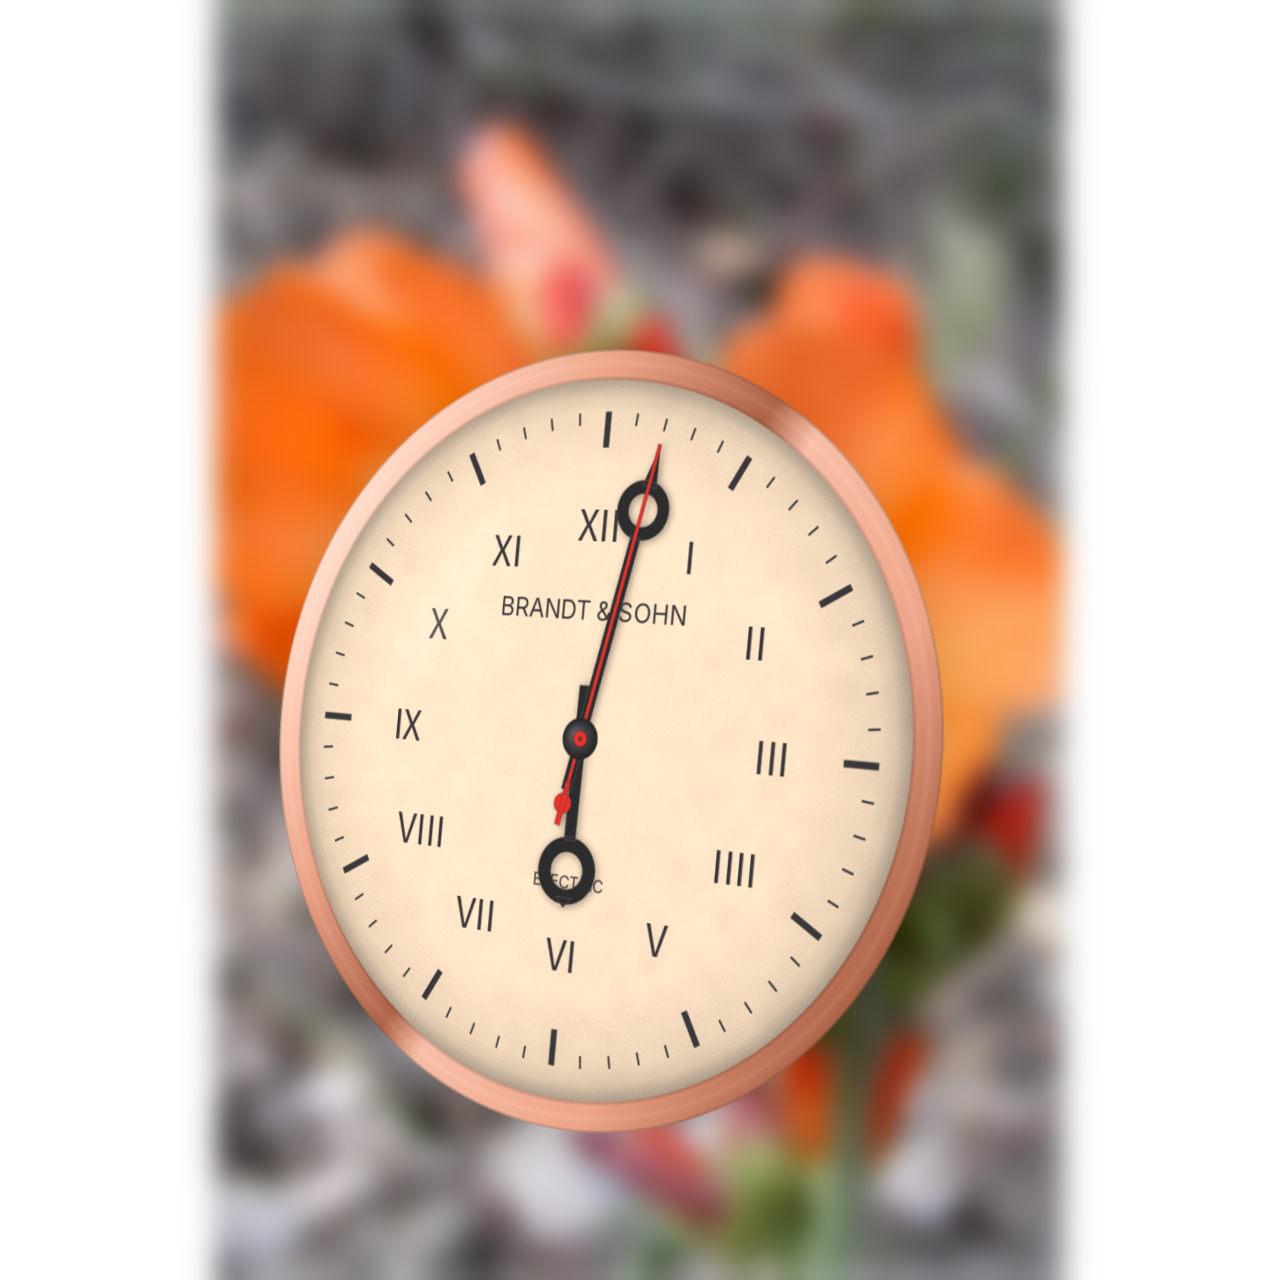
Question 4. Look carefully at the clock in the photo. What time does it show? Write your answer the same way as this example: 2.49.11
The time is 6.02.02
